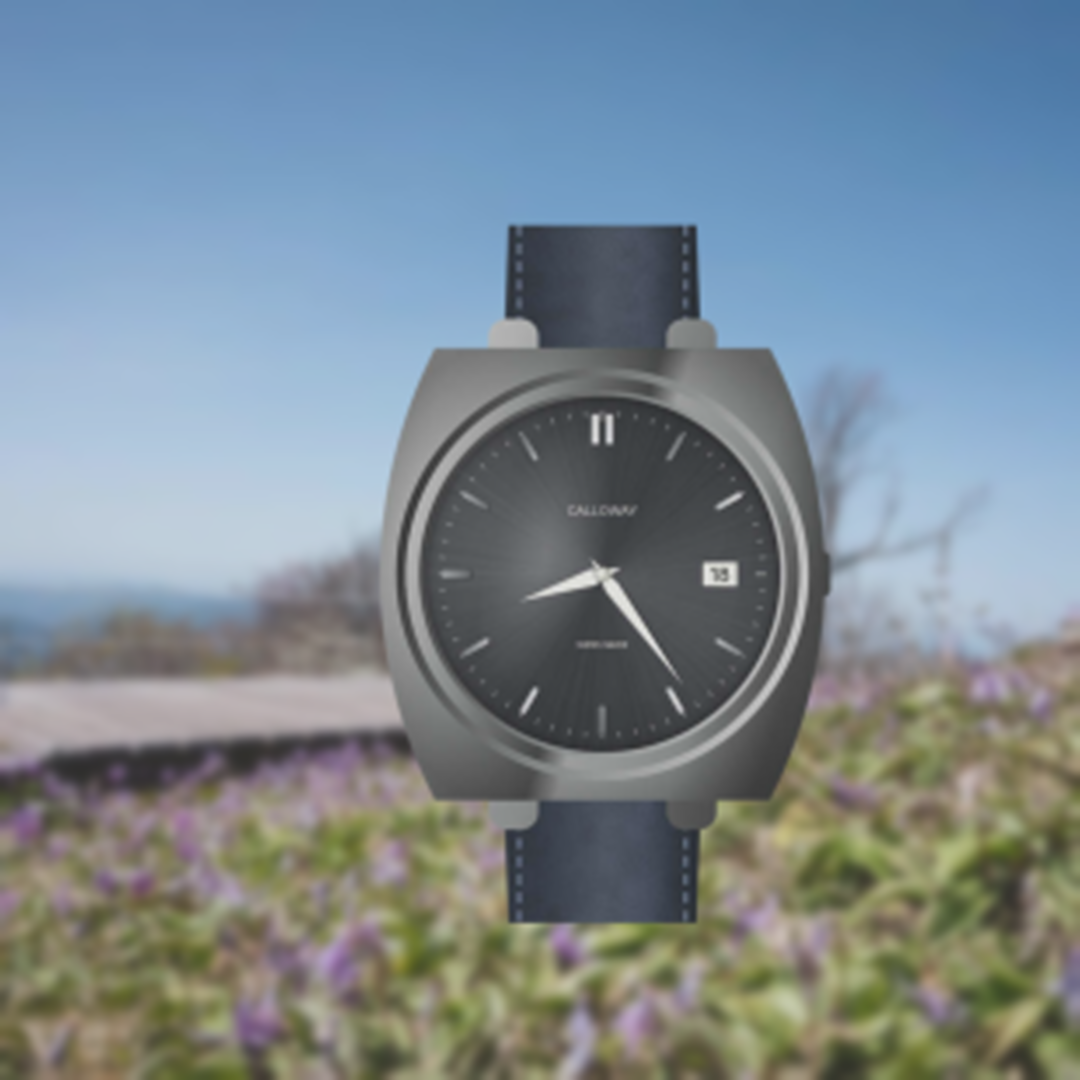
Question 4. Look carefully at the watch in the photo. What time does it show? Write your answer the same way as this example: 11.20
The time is 8.24
